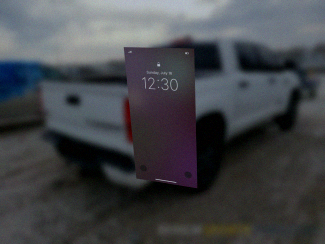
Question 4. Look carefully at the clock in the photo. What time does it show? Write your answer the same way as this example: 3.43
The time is 12.30
